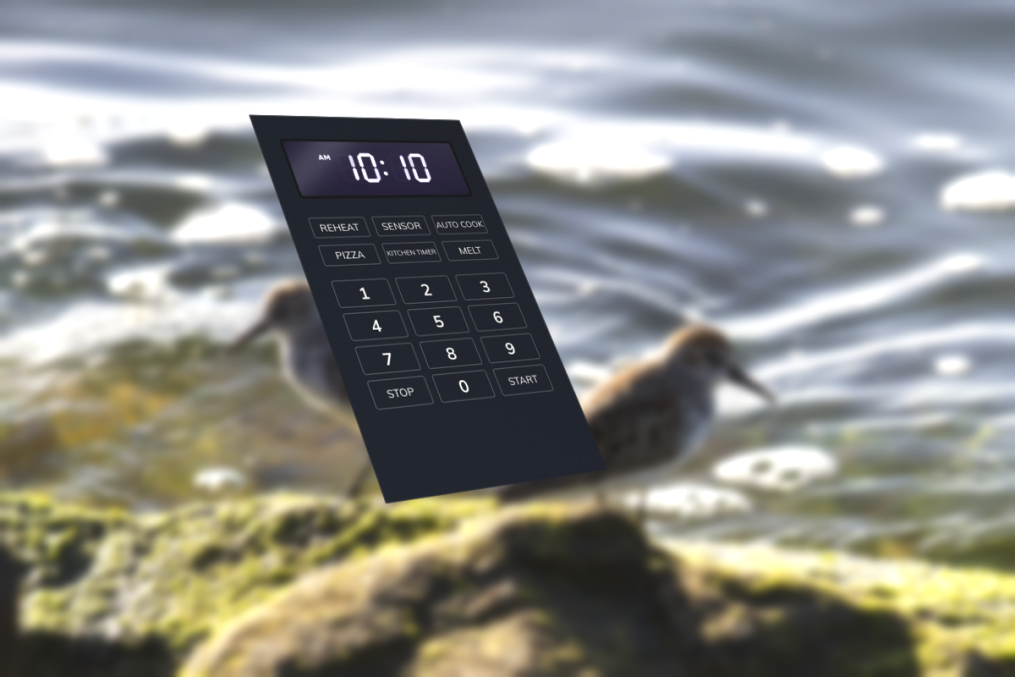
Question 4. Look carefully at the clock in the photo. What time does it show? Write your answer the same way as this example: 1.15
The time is 10.10
